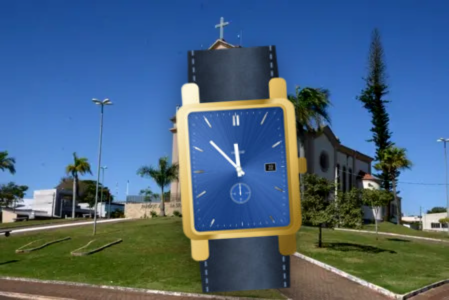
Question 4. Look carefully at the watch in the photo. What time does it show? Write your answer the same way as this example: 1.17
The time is 11.53
